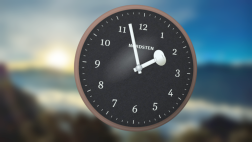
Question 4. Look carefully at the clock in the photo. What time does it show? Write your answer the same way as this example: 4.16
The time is 1.57
